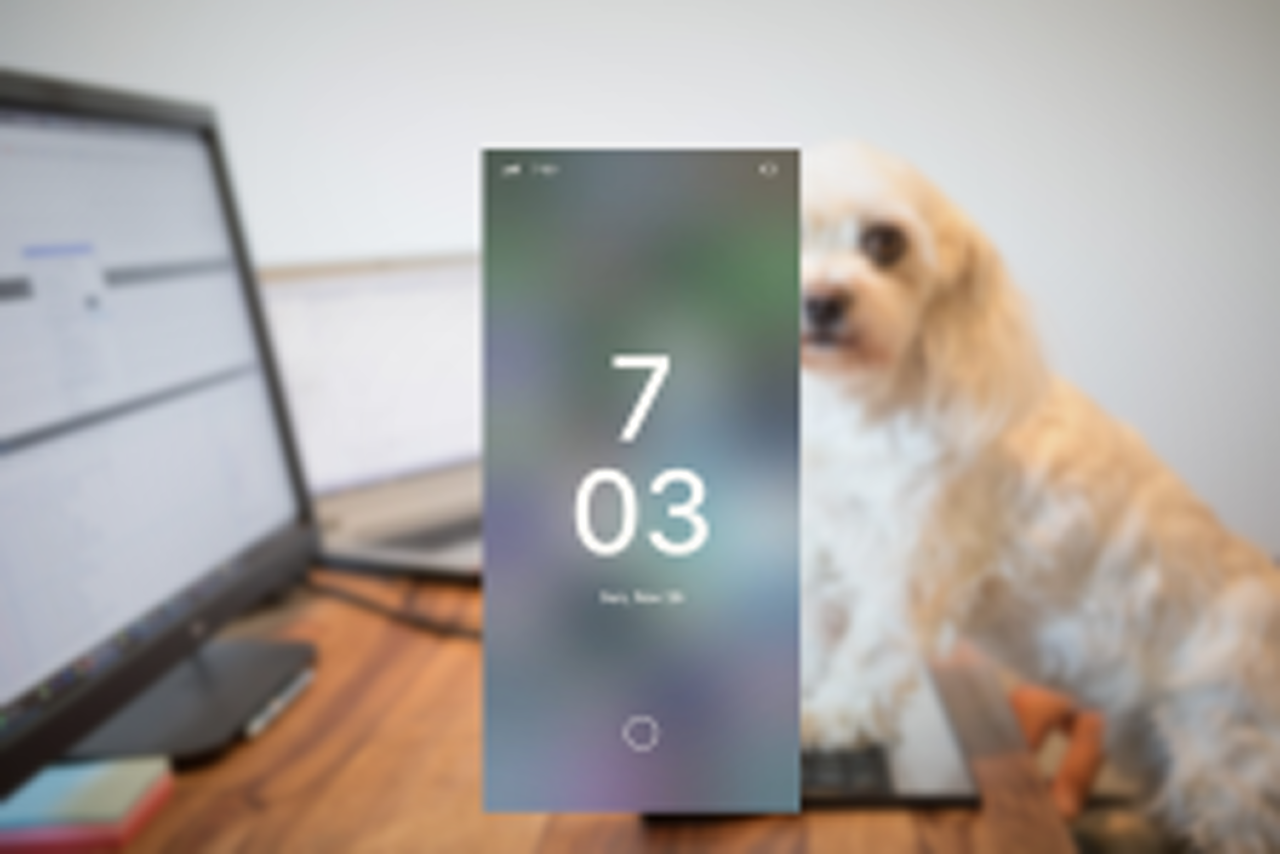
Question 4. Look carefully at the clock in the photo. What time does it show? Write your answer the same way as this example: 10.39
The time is 7.03
